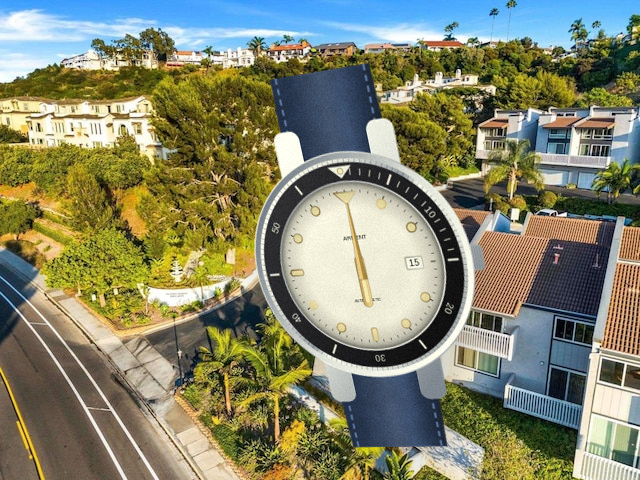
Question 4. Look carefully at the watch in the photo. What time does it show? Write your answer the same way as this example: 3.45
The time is 6.00
